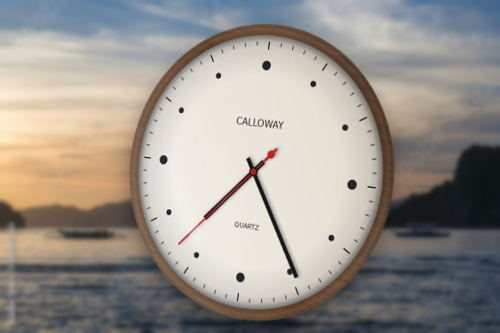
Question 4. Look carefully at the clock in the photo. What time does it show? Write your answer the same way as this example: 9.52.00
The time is 7.24.37
